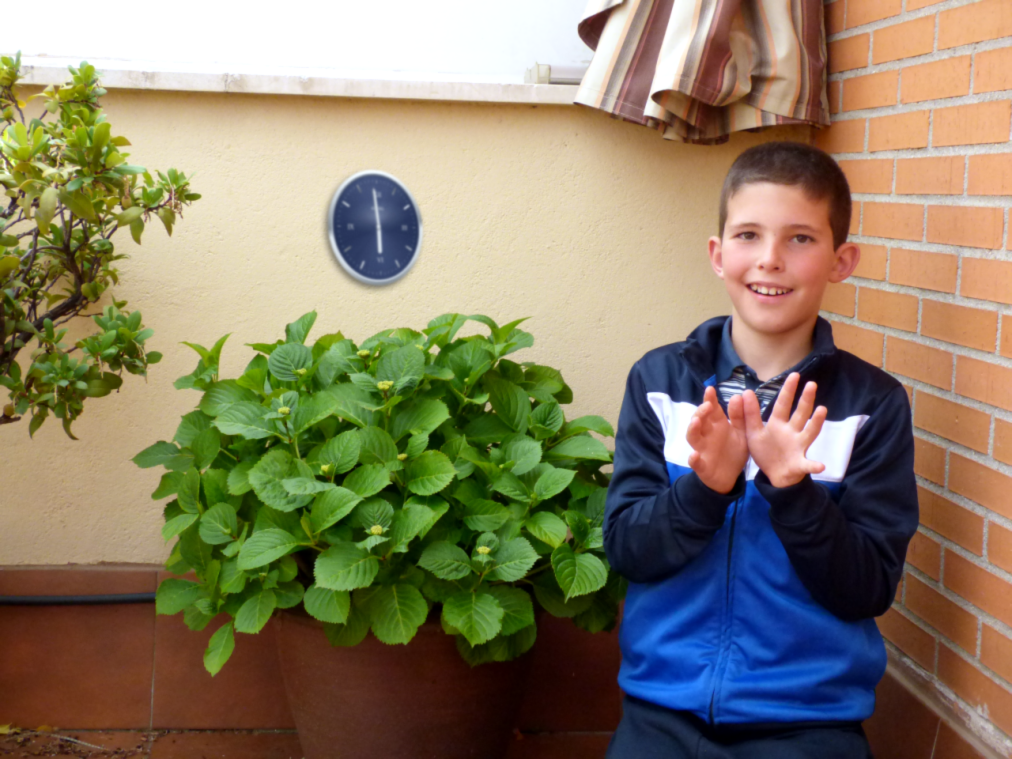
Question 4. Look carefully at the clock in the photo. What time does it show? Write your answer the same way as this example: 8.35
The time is 5.59
